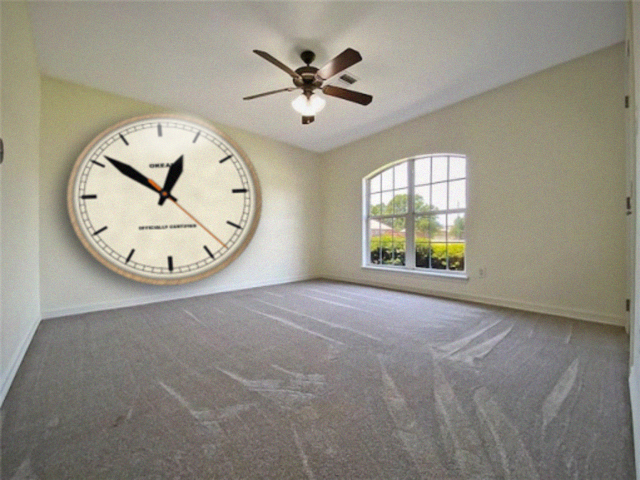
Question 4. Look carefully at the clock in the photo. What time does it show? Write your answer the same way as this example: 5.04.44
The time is 12.51.23
